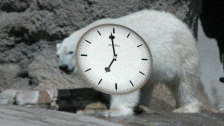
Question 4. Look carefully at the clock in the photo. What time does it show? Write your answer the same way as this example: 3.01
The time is 6.59
